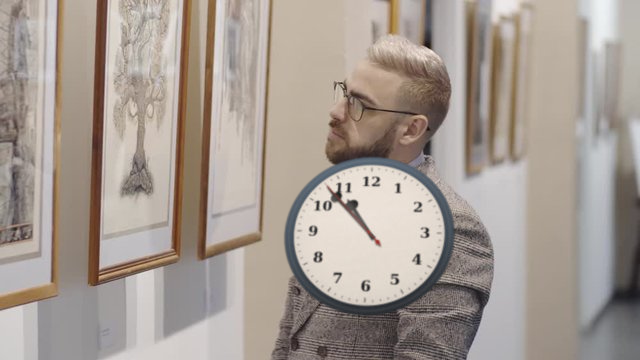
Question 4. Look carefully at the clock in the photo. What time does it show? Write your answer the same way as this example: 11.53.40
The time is 10.52.53
